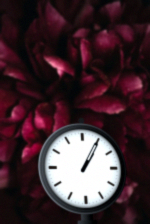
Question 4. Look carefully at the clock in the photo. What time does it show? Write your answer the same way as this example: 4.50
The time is 1.05
